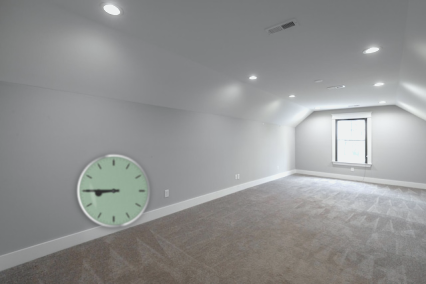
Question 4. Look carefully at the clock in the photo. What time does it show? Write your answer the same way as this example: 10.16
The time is 8.45
